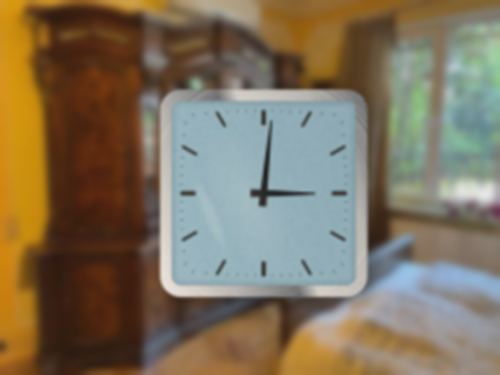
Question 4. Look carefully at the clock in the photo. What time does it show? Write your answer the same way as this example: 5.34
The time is 3.01
